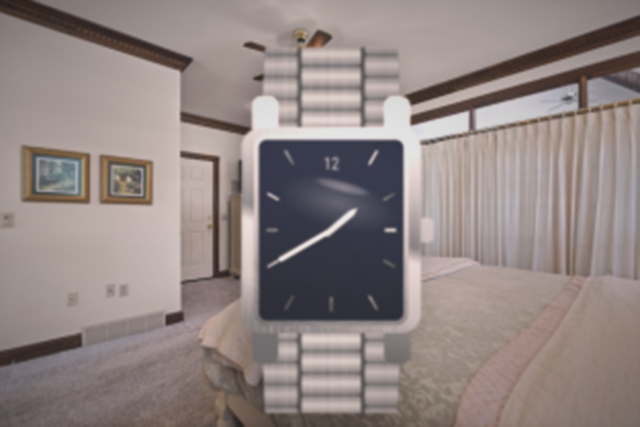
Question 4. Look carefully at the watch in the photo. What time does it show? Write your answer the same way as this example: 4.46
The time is 1.40
